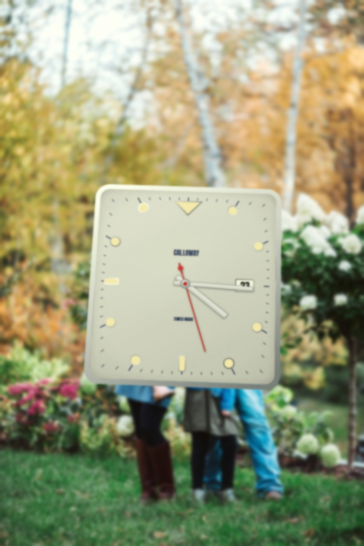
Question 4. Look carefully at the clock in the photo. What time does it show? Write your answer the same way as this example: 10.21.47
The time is 4.15.27
